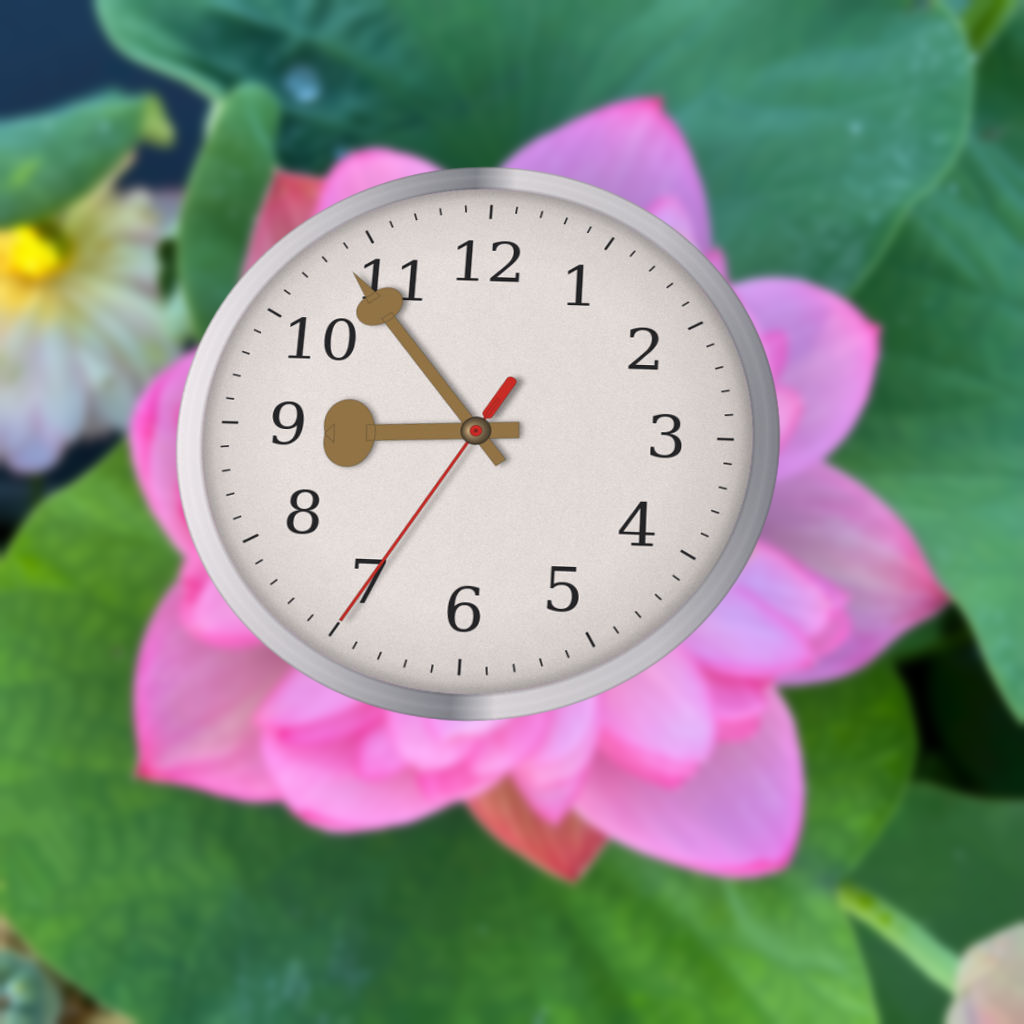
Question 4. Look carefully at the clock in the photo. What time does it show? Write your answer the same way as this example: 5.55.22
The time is 8.53.35
